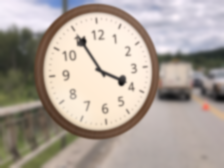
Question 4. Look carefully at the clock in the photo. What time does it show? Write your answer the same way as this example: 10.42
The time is 3.55
